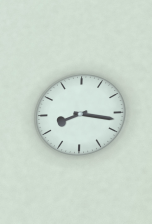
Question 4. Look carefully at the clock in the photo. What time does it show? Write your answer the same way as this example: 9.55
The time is 8.17
